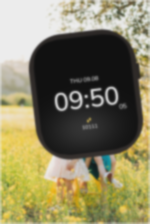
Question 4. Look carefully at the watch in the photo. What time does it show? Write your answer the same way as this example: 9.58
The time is 9.50
